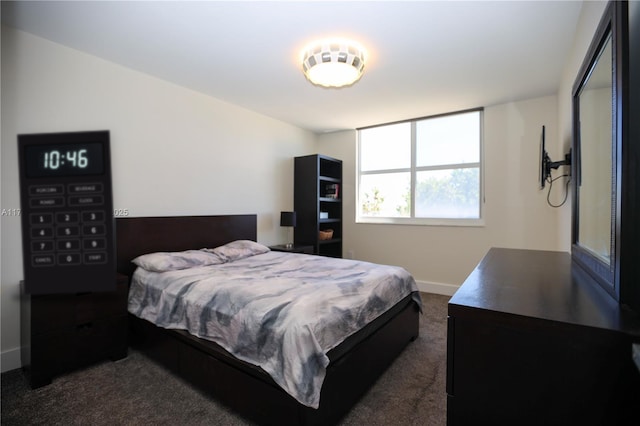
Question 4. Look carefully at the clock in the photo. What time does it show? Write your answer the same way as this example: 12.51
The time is 10.46
